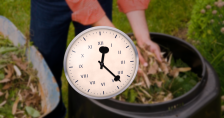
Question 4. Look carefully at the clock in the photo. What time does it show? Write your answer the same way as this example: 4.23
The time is 12.23
